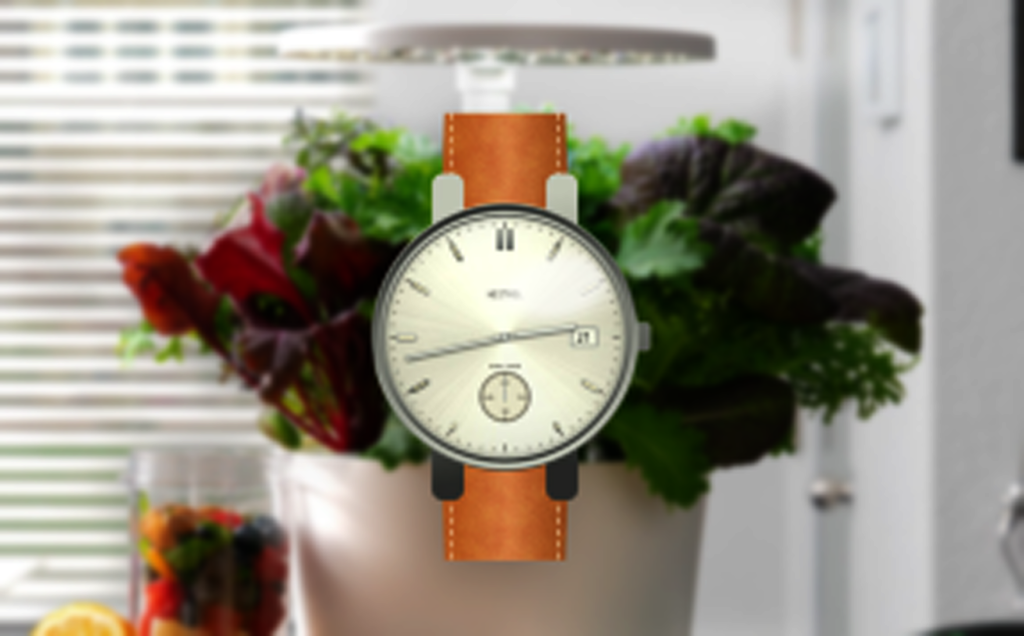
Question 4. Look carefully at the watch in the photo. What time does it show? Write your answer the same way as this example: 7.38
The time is 2.43
